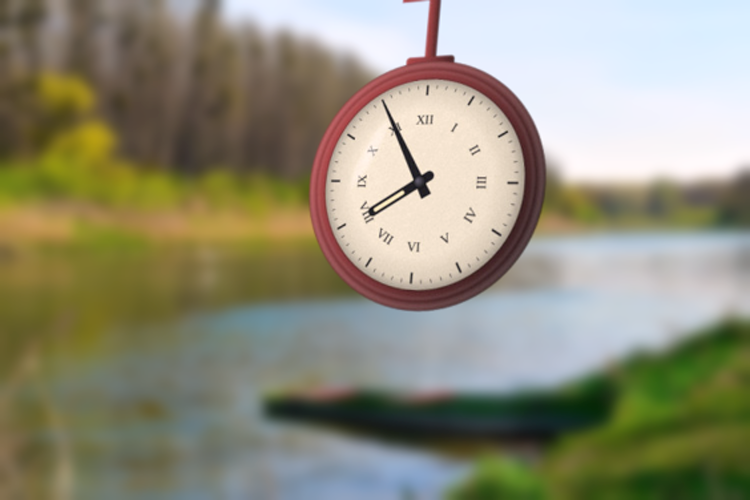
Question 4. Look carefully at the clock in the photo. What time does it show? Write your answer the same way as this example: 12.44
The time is 7.55
